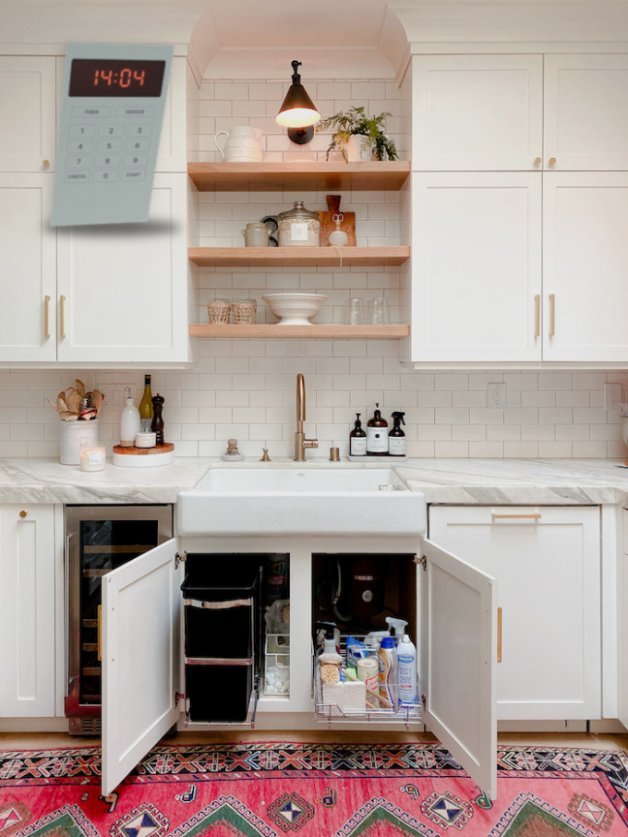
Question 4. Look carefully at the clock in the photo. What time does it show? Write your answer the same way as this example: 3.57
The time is 14.04
